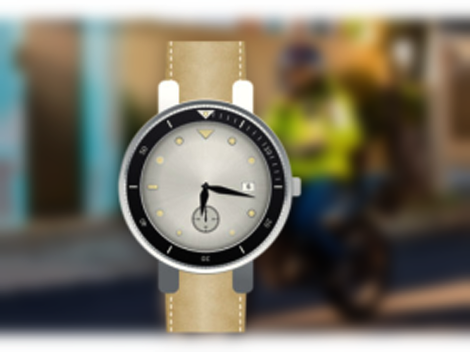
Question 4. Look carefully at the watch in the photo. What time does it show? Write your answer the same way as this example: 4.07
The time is 6.17
